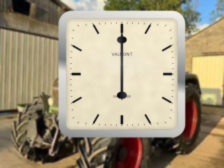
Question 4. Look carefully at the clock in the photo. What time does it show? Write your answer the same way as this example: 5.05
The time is 6.00
